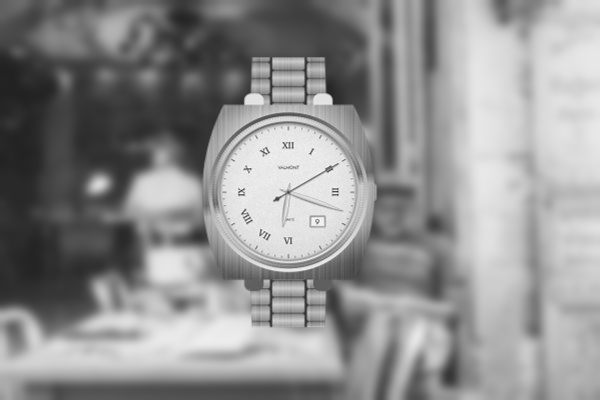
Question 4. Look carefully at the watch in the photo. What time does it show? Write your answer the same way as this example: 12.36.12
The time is 6.18.10
